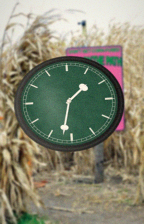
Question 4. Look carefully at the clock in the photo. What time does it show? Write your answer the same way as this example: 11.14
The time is 1.32
